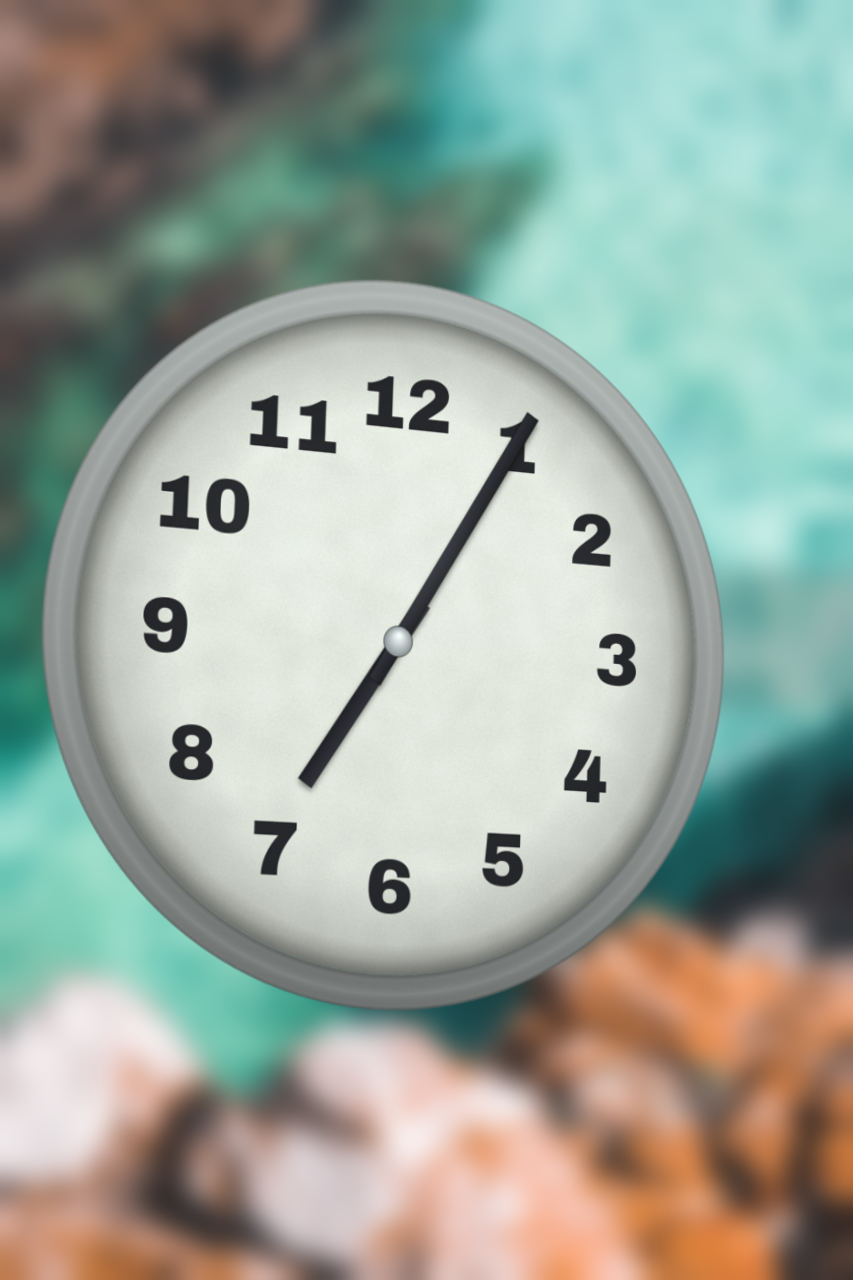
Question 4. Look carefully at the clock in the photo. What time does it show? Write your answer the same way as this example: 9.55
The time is 7.05
